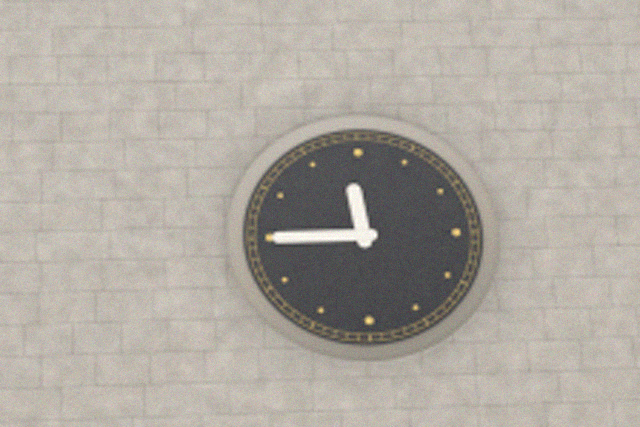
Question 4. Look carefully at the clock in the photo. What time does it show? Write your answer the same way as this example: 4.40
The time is 11.45
